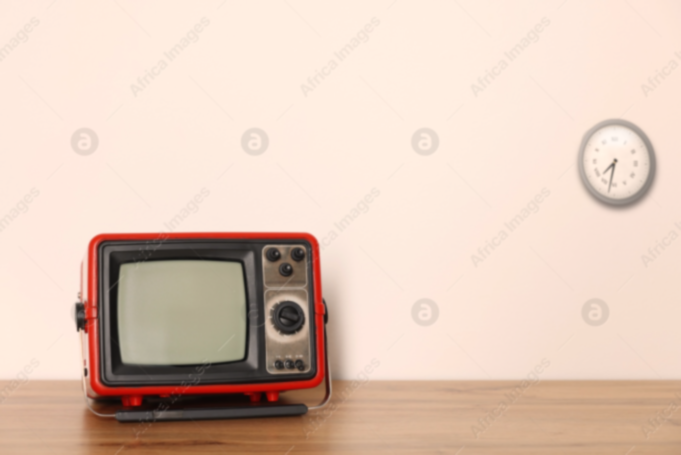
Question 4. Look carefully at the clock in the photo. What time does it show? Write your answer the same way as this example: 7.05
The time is 7.32
